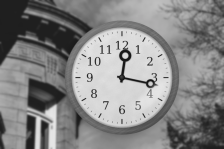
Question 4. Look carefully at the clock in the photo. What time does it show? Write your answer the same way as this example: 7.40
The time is 12.17
